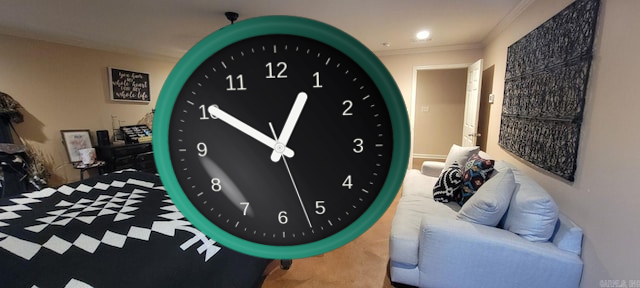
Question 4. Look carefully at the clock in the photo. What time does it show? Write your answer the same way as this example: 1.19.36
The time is 12.50.27
